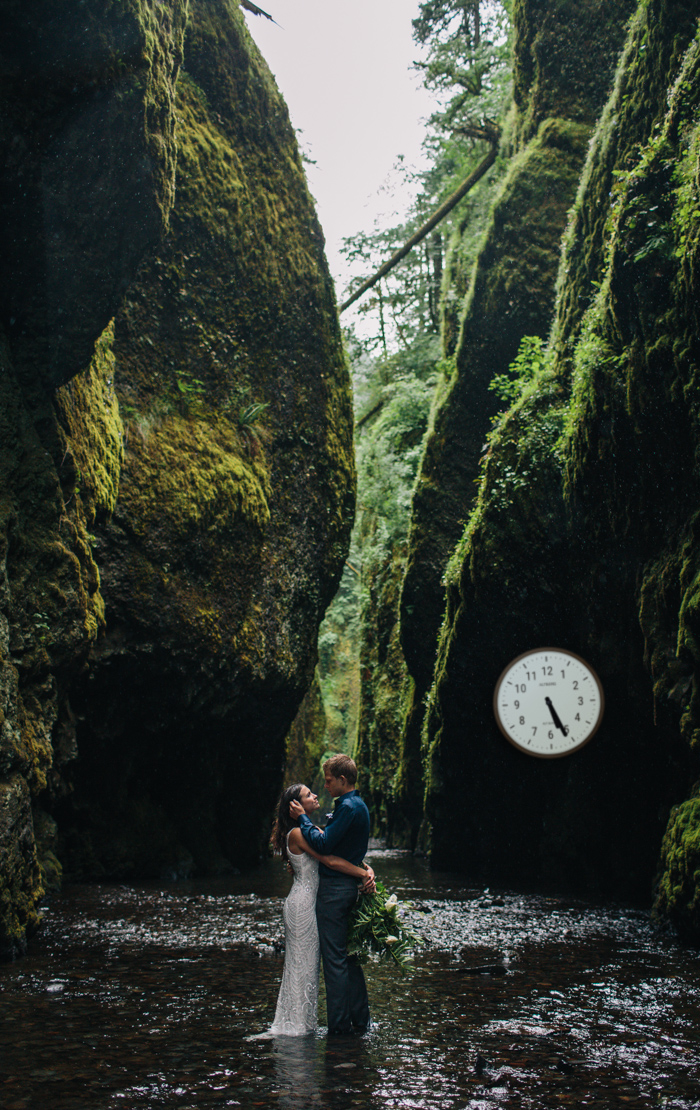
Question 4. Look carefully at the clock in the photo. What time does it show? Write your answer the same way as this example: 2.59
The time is 5.26
